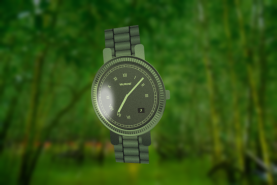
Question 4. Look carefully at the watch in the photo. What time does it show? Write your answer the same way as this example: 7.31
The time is 7.08
